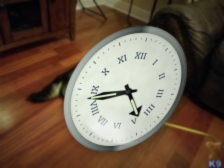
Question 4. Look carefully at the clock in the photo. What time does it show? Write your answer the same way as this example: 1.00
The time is 4.43
